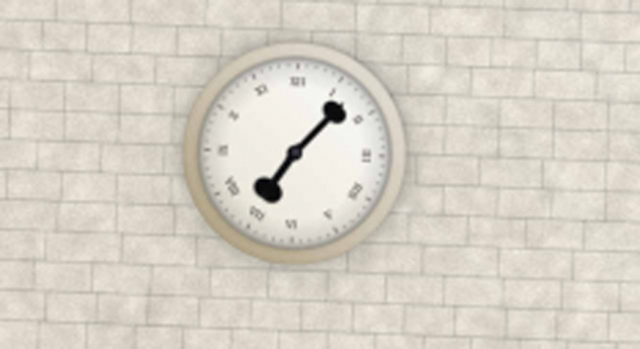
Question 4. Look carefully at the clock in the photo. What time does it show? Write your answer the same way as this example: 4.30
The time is 7.07
